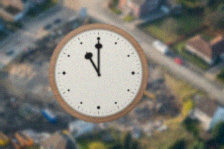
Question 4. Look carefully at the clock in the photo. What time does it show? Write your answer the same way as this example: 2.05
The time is 11.00
